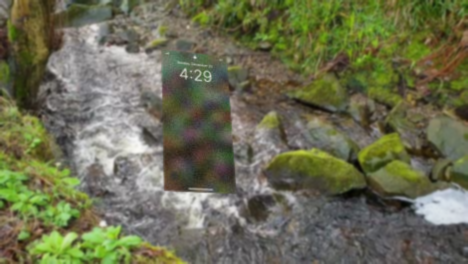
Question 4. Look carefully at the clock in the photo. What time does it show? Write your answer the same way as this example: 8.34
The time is 4.29
